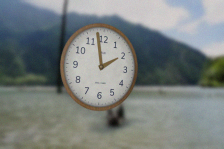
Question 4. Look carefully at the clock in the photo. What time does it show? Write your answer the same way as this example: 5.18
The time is 1.58
